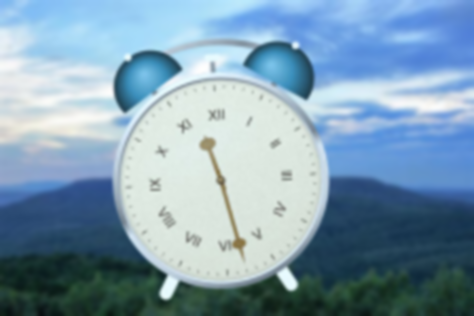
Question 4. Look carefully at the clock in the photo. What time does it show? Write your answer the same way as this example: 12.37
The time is 11.28
